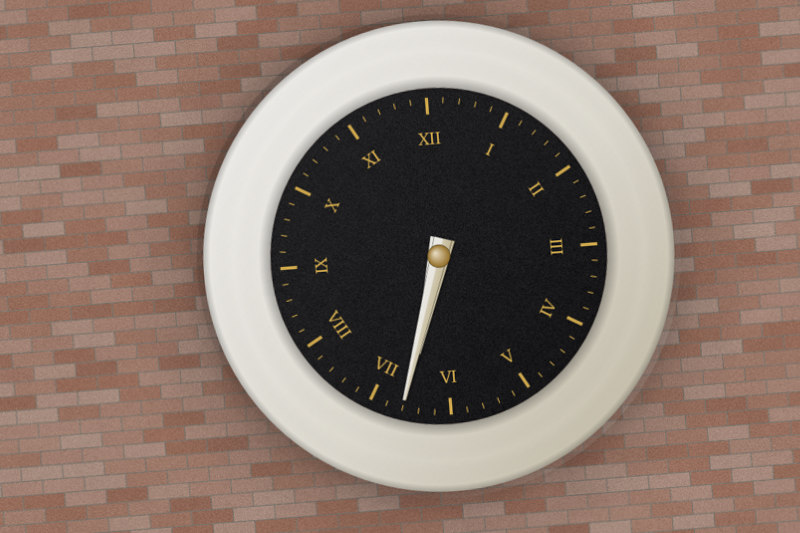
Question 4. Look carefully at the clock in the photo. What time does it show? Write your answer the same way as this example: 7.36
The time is 6.33
